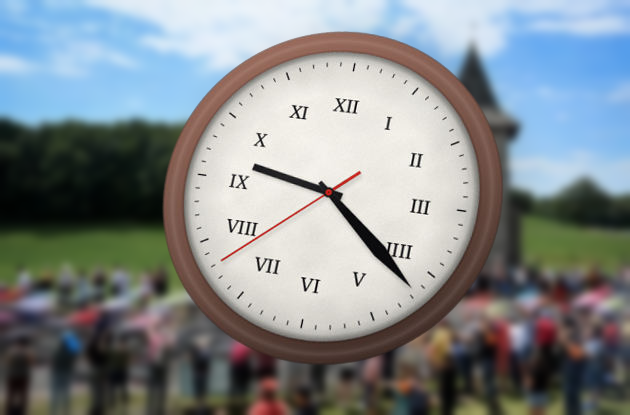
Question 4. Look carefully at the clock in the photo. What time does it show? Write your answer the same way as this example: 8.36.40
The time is 9.21.38
